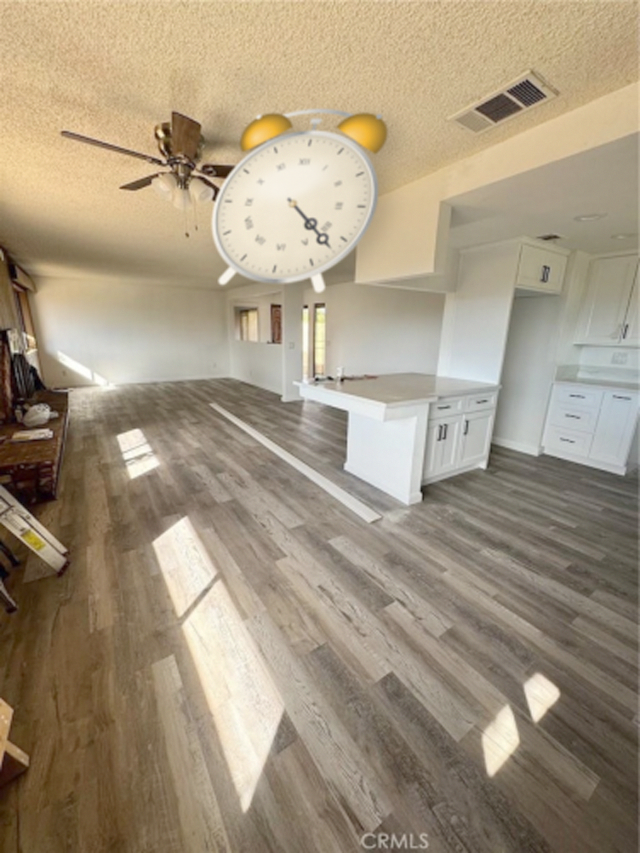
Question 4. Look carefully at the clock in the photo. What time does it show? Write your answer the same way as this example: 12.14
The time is 4.22
